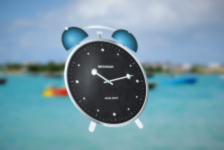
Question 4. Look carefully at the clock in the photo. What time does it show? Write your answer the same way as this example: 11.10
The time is 10.13
